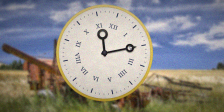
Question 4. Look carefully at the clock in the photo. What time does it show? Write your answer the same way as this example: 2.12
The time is 11.10
